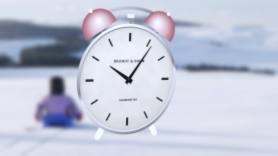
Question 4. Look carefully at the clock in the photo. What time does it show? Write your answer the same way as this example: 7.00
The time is 10.06
